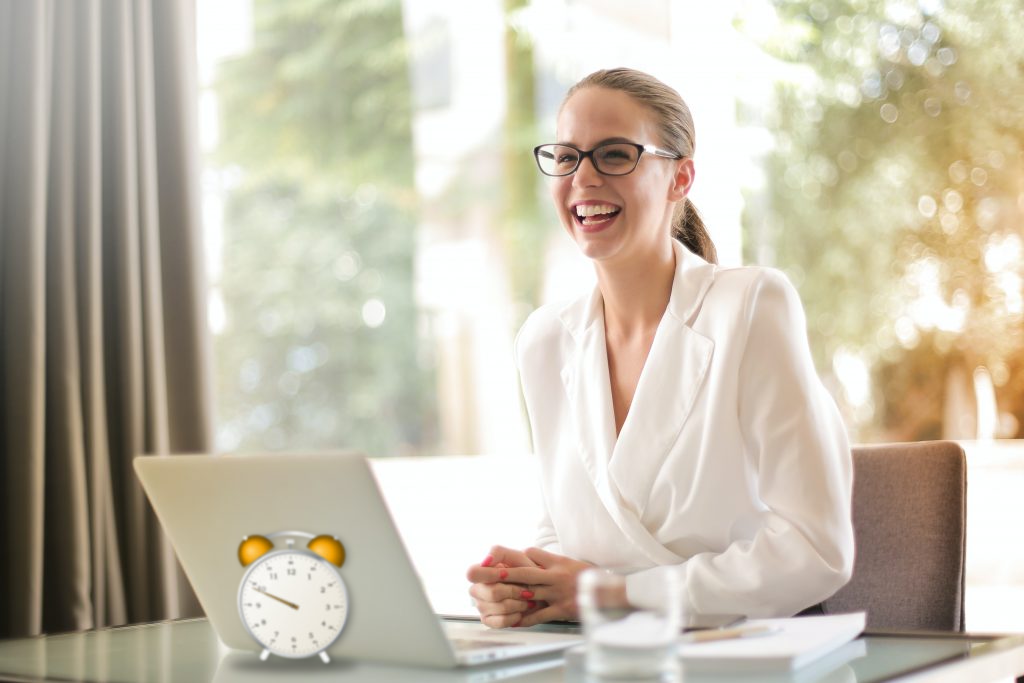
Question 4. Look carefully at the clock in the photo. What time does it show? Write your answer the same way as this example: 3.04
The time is 9.49
